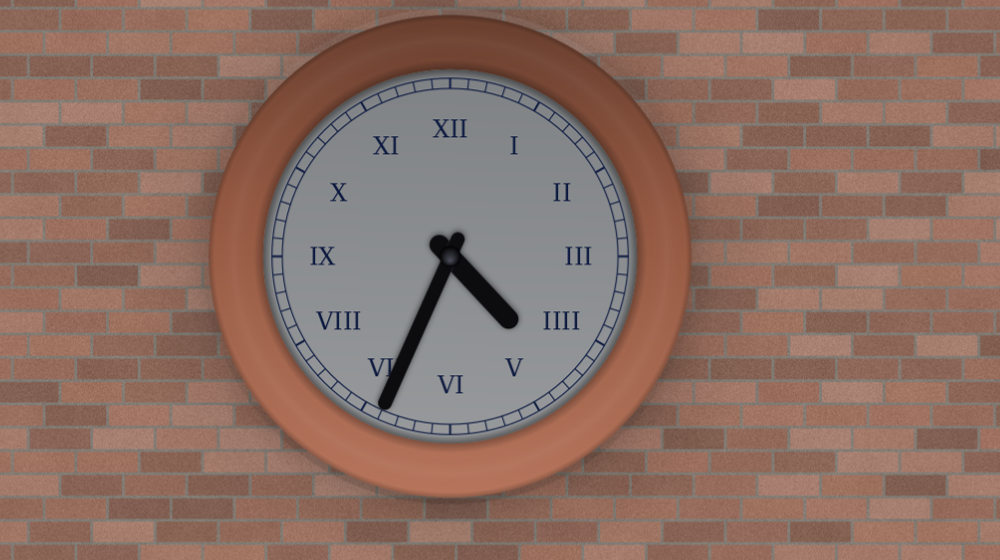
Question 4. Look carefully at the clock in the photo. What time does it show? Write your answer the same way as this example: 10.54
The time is 4.34
